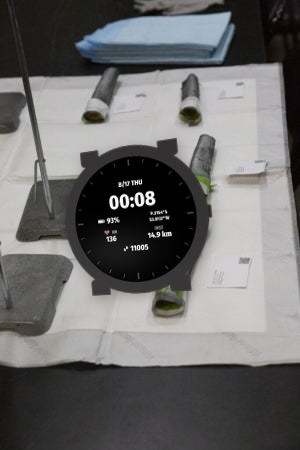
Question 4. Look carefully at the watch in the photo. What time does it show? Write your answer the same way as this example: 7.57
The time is 0.08
